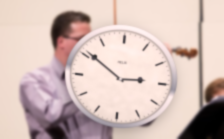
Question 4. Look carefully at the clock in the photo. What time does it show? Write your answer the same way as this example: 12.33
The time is 2.51
